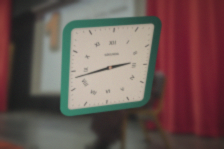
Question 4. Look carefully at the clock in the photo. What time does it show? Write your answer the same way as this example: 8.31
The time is 2.43
